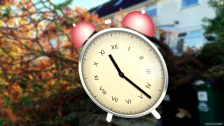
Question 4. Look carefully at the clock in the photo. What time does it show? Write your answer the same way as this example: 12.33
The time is 11.23
